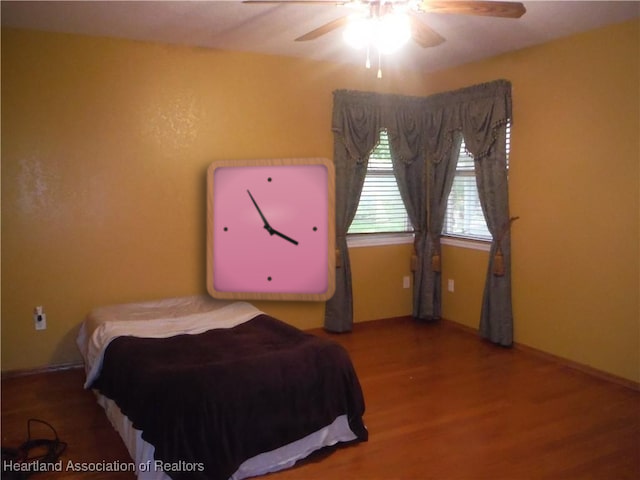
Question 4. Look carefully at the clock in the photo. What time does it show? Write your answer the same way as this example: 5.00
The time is 3.55
